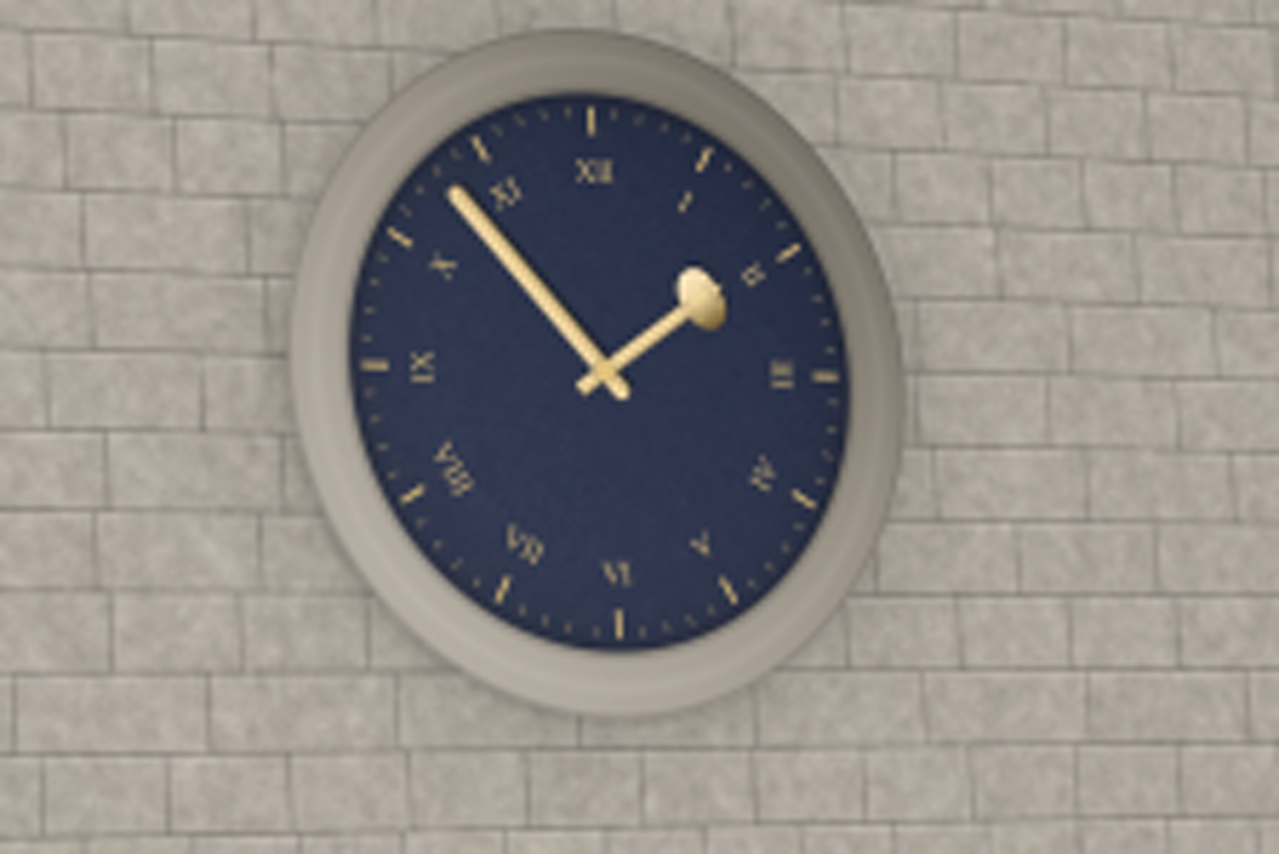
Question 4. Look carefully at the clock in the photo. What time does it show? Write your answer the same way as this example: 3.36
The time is 1.53
